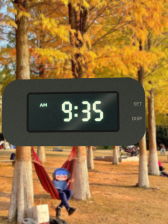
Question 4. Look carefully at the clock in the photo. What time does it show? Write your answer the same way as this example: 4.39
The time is 9.35
